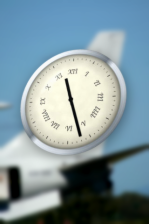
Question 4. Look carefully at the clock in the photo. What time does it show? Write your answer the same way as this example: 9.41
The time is 11.27
